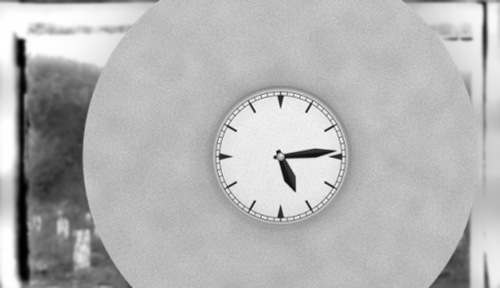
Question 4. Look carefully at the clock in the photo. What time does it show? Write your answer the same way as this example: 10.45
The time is 5.14
